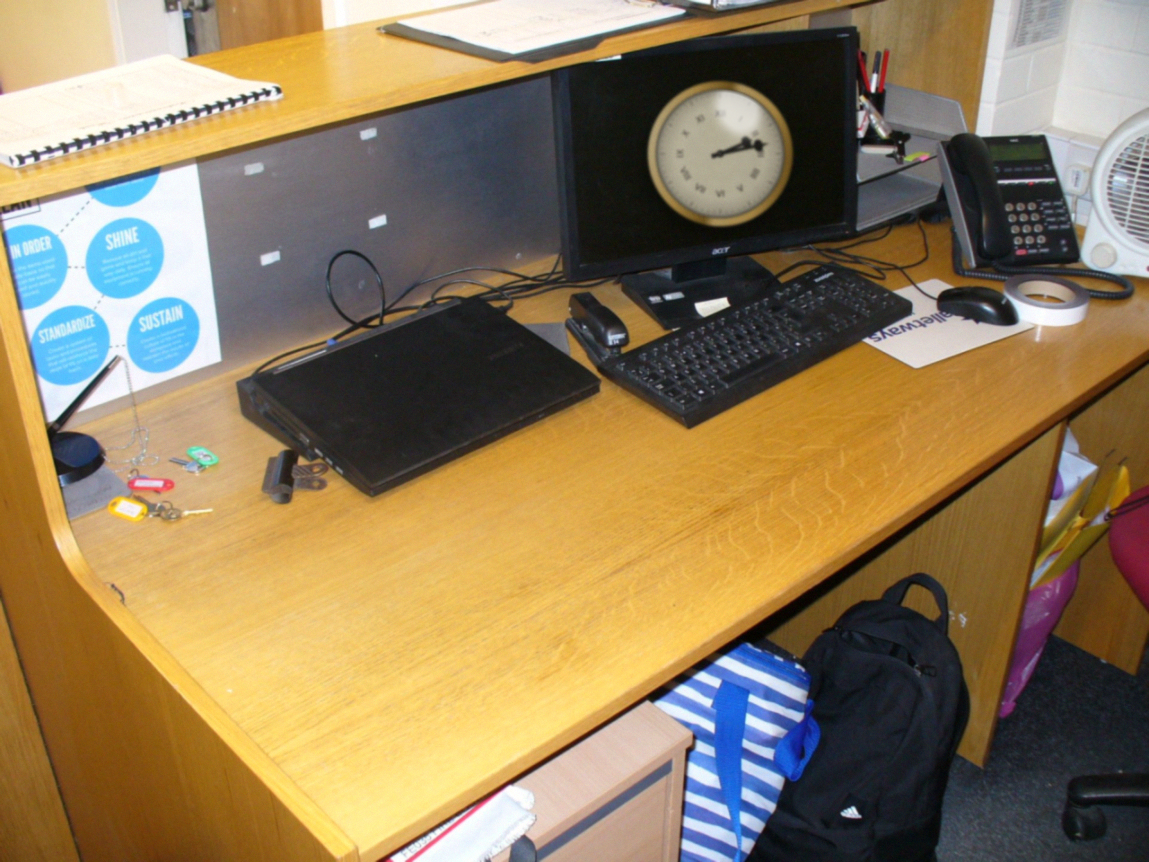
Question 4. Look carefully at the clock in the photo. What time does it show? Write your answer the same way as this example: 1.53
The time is 2.13
